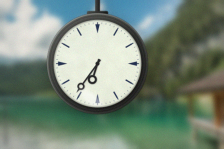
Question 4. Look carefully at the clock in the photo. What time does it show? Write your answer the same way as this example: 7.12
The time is 6.36
